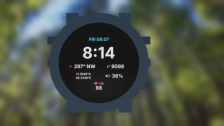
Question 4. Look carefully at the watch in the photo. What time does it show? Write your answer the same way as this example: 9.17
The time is 8.14
